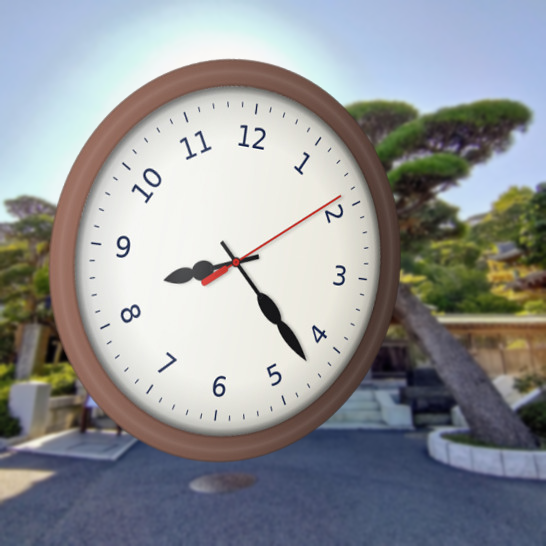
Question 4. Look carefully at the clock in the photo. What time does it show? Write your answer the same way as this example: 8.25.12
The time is 8.22.09
